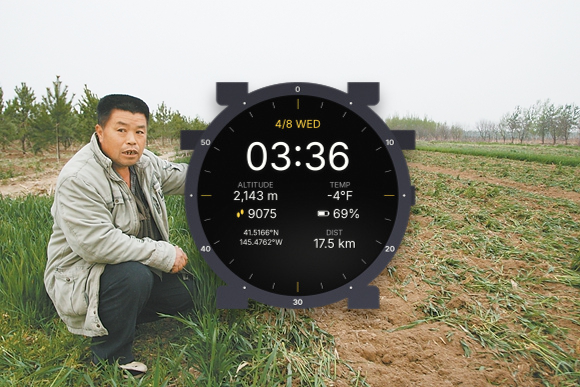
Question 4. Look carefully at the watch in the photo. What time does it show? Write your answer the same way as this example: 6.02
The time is 3.36
